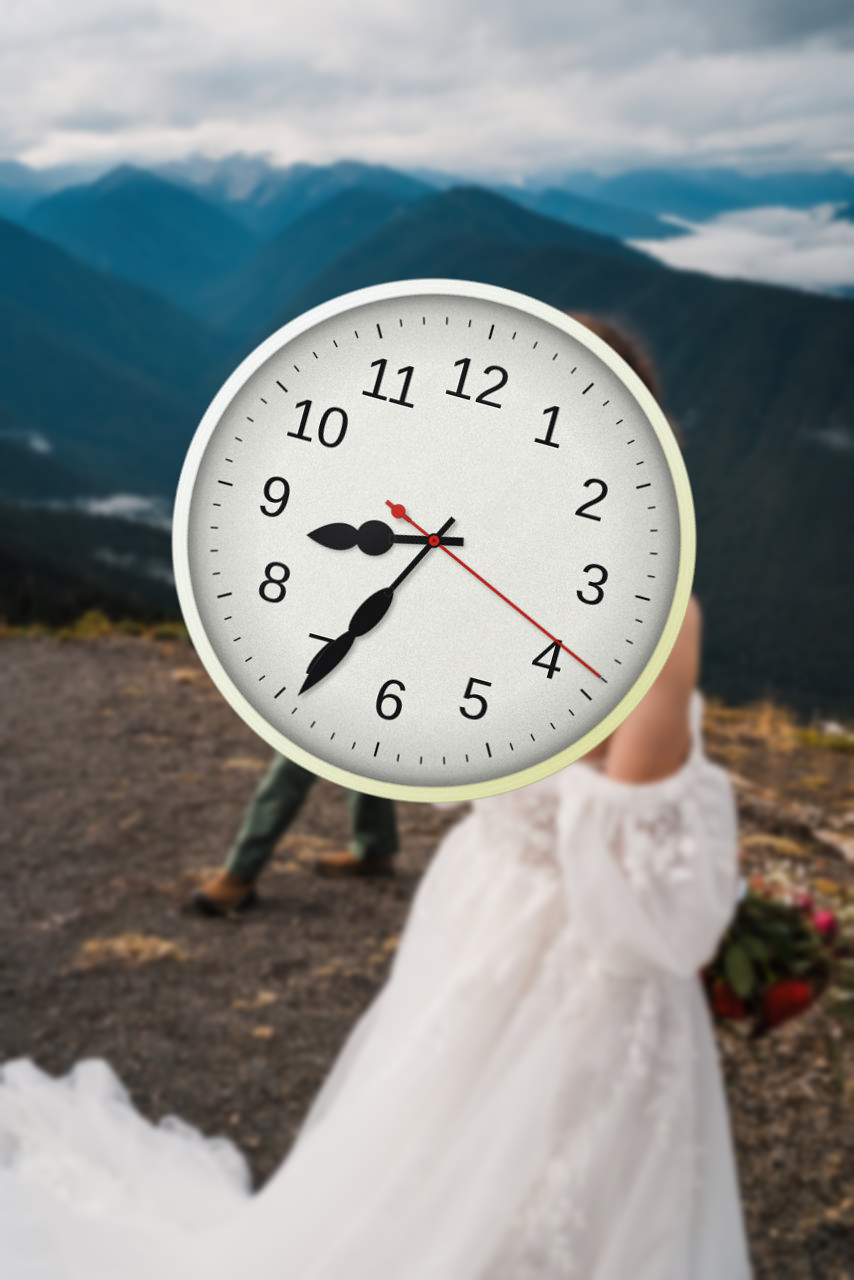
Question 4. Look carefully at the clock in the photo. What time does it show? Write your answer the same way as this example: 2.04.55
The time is 8.34.19
